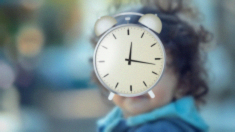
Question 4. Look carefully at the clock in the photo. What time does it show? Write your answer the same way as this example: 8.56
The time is 12.17
